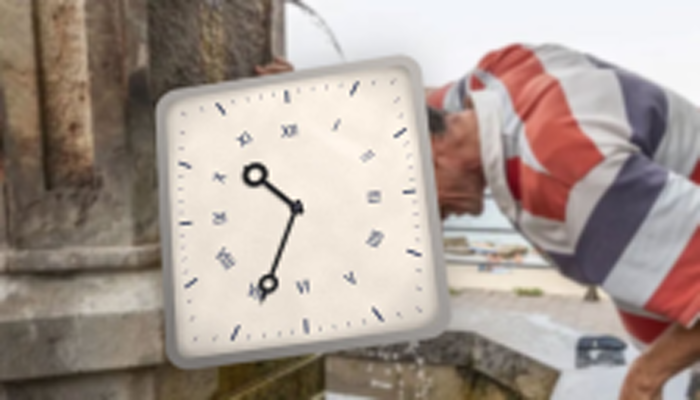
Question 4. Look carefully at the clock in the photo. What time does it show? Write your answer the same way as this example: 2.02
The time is 10.34
